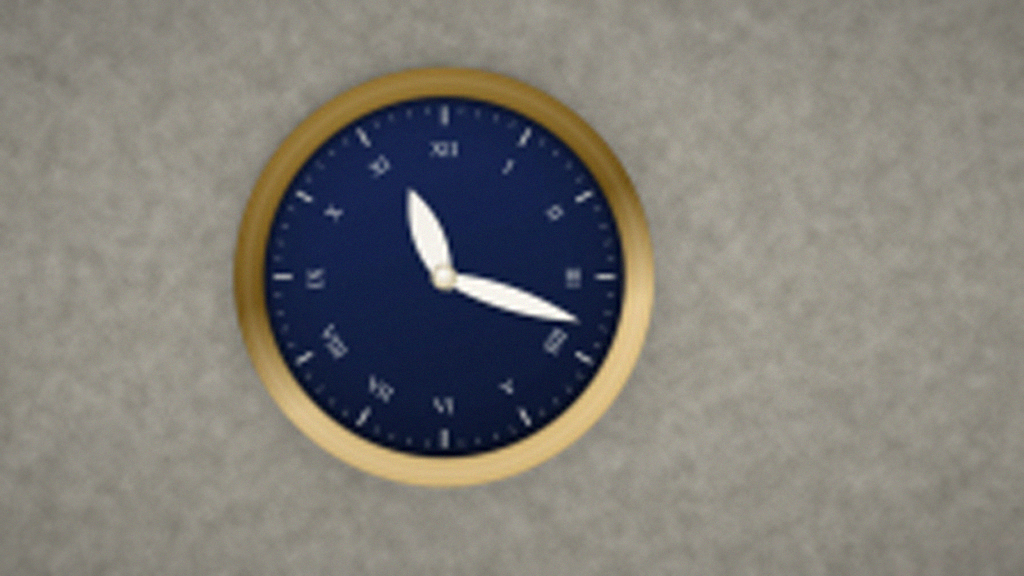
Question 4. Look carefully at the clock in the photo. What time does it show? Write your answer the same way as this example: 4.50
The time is 11.18
